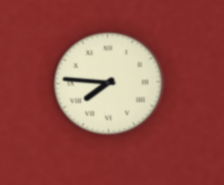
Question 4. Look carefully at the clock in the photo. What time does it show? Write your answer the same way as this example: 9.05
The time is 7.46
